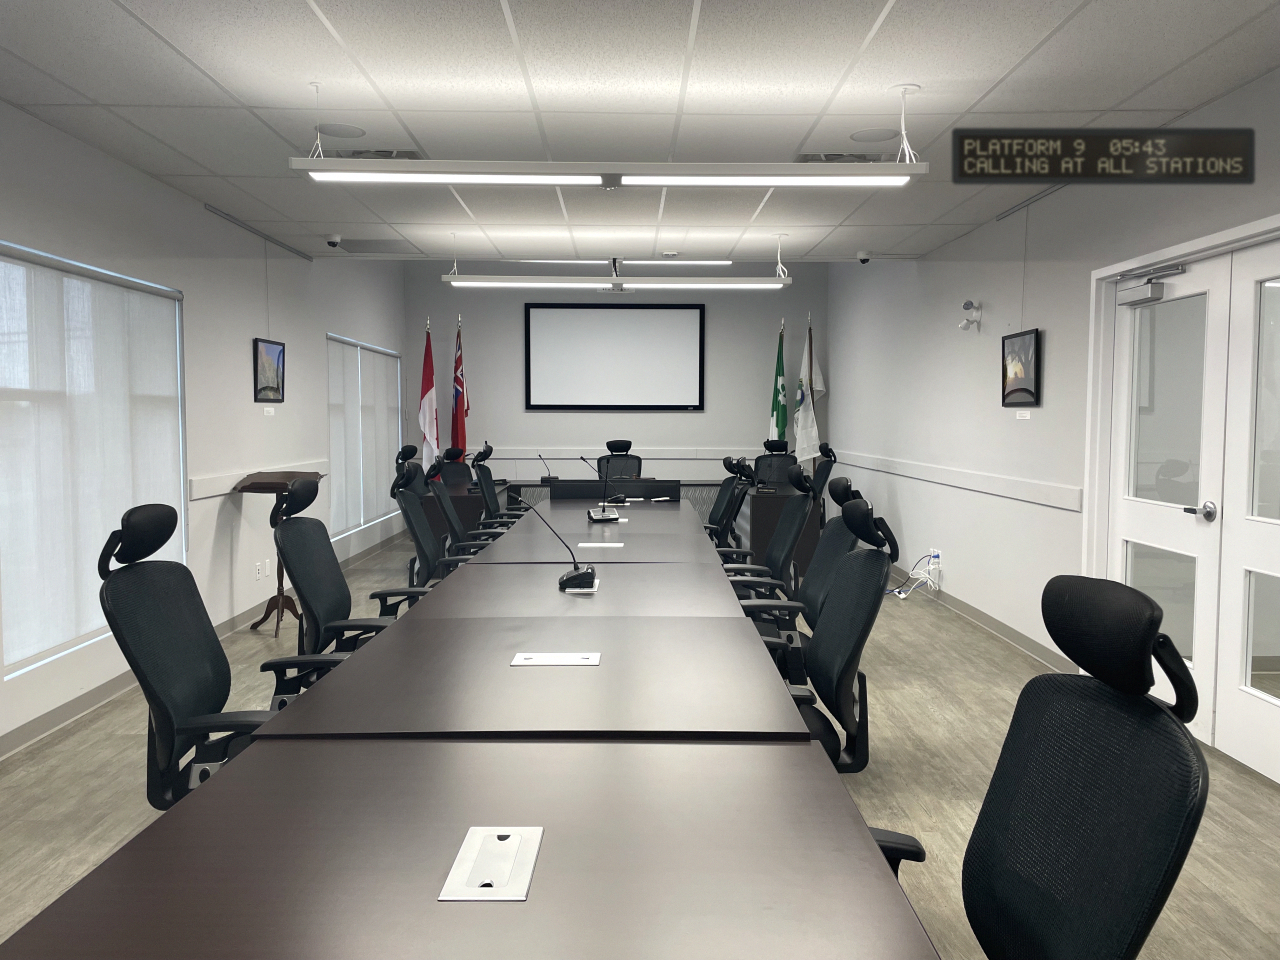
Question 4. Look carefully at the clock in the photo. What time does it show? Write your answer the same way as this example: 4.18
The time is 5.43
